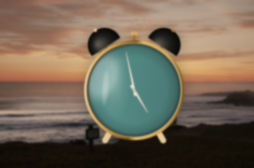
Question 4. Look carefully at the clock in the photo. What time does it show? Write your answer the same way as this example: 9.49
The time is 4.58
